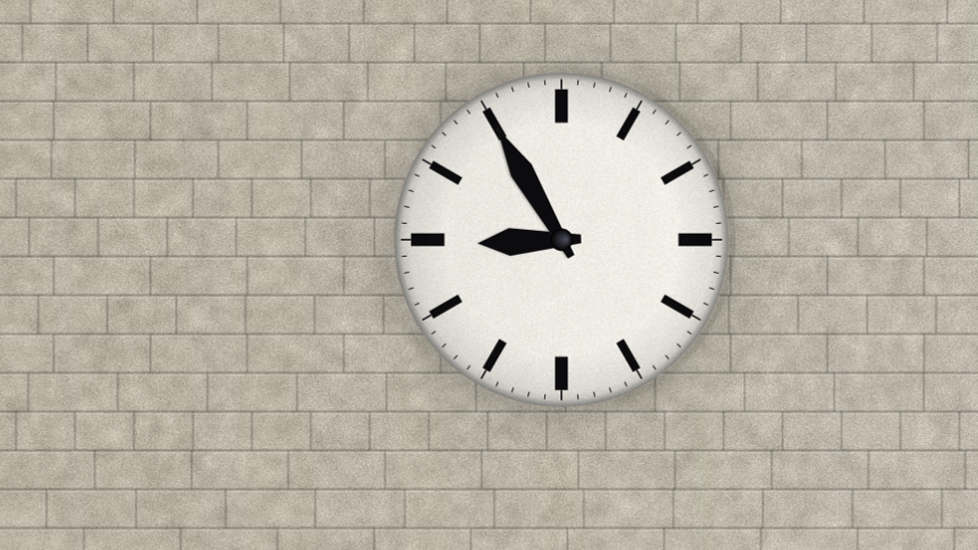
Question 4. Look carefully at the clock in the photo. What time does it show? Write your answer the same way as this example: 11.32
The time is 8.55
